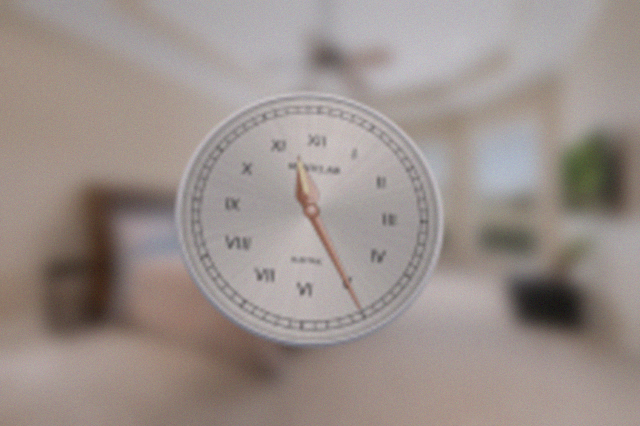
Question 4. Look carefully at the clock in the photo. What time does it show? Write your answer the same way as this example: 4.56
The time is 11.25
